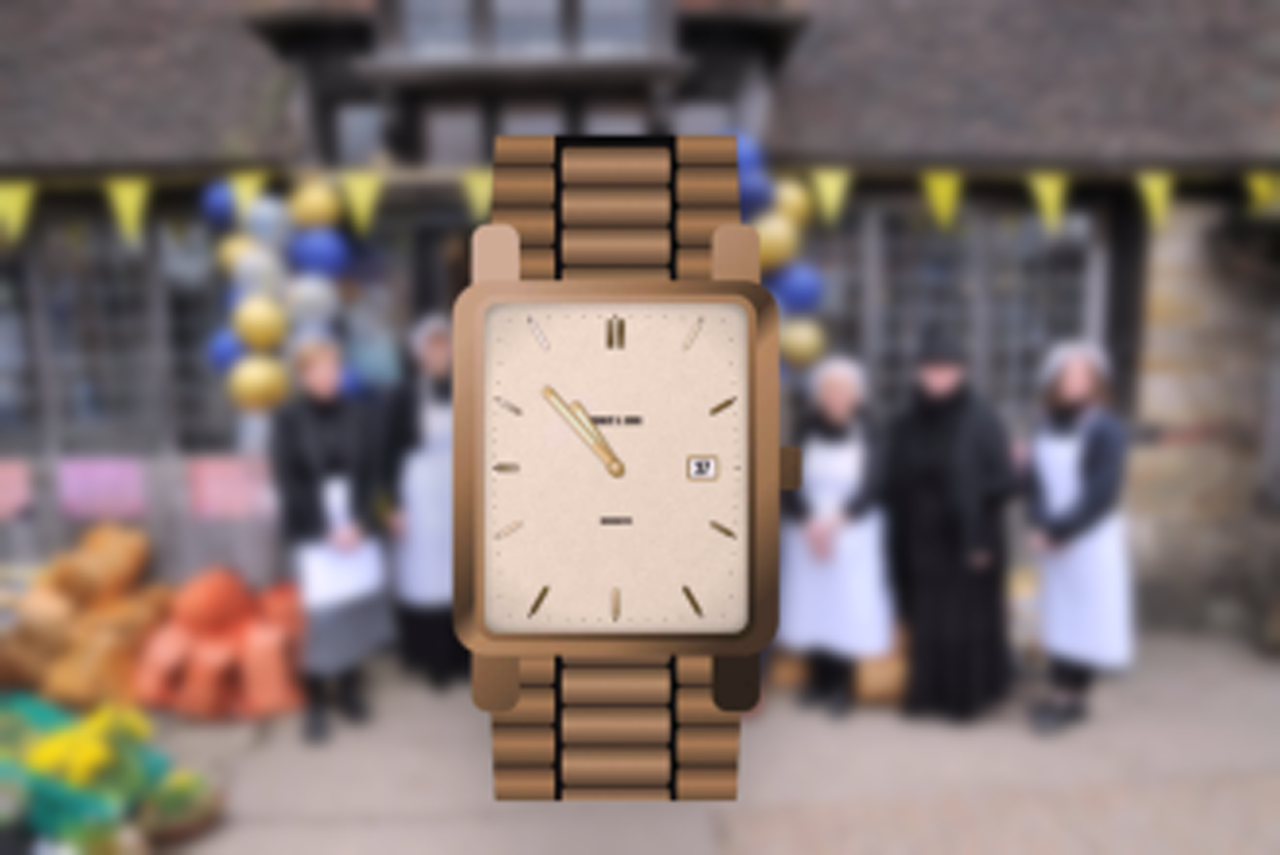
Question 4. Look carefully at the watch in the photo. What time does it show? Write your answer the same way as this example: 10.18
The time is 10.53
